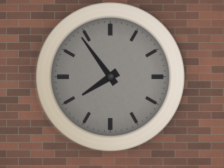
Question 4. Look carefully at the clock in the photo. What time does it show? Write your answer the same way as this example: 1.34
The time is 7.54
